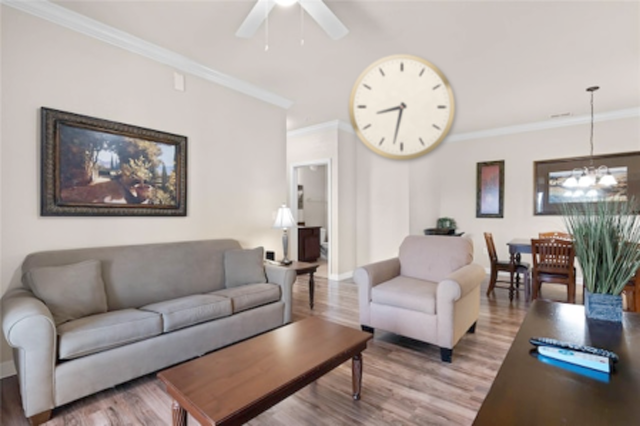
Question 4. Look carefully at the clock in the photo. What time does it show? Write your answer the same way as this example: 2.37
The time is 8.32
